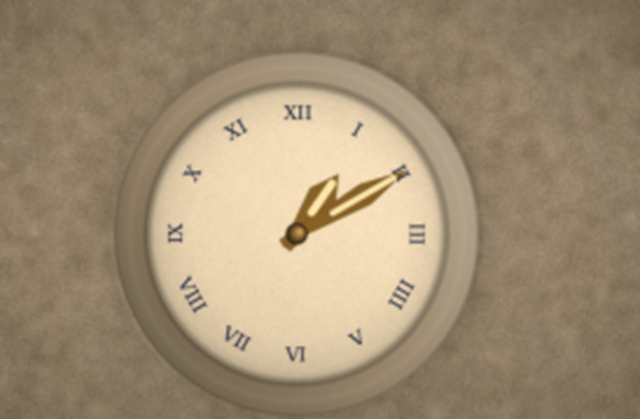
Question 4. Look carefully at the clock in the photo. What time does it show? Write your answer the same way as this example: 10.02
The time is 1.10
